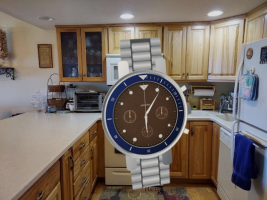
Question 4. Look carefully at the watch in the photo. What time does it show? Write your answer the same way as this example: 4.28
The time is 6.06
